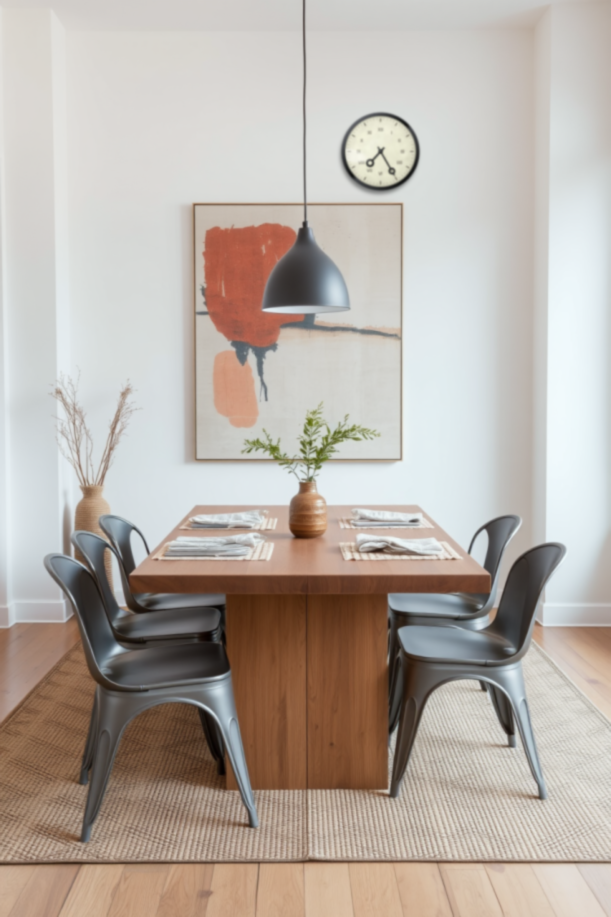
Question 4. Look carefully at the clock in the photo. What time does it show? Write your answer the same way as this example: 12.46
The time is 7.25
